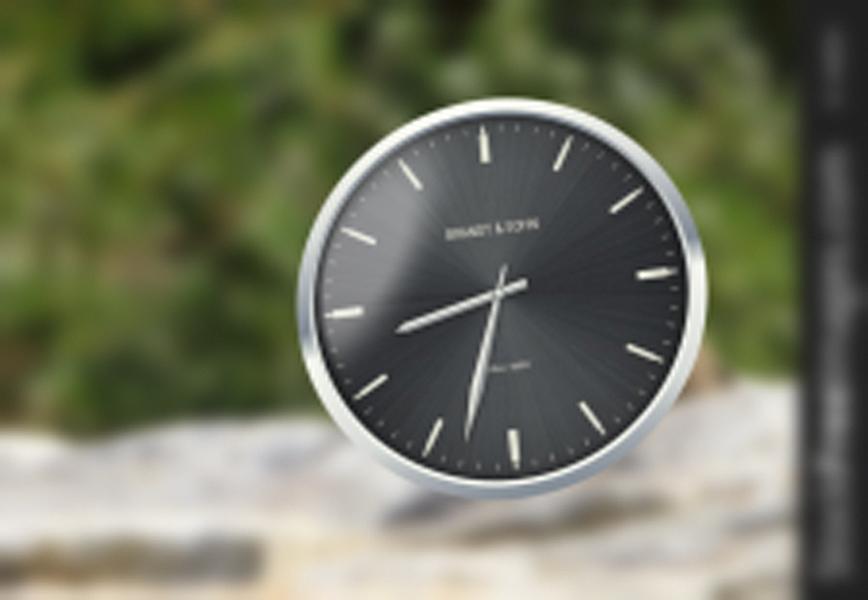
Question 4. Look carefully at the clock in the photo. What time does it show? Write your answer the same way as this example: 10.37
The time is 8.33
